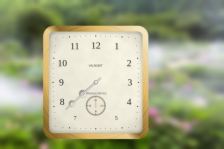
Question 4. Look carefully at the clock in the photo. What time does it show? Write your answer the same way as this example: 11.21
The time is 7.38
